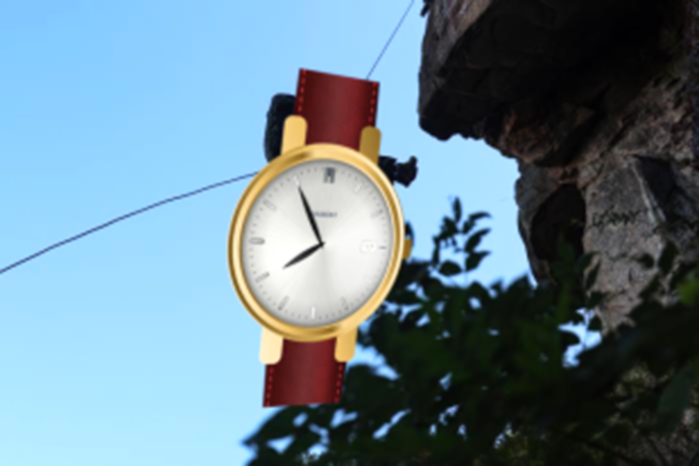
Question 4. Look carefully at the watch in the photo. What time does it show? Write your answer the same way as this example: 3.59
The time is 7.55
